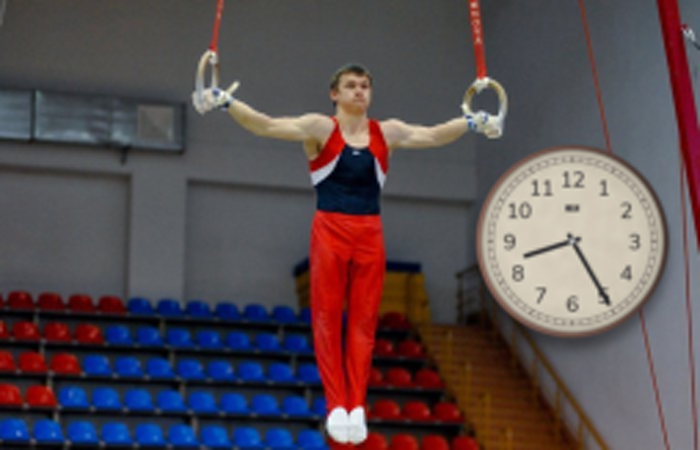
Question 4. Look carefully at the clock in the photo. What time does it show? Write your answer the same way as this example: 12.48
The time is 8.25
